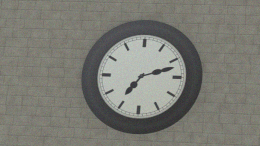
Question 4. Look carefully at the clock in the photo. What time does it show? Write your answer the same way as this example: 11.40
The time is 7.12
